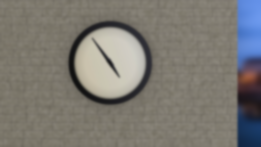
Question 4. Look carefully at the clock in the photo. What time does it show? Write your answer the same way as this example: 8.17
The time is 4.54
